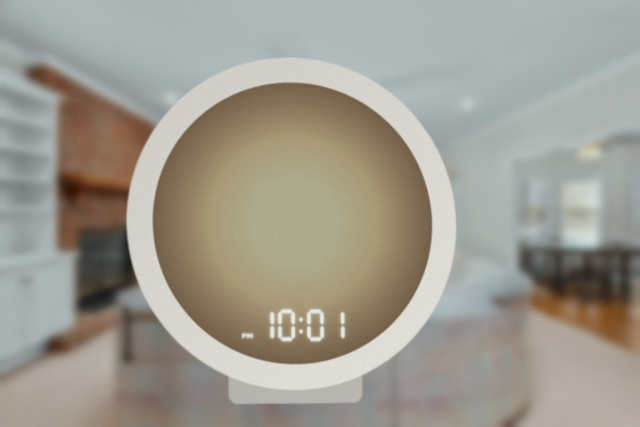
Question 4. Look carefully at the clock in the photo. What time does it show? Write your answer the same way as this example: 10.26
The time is 10.01
